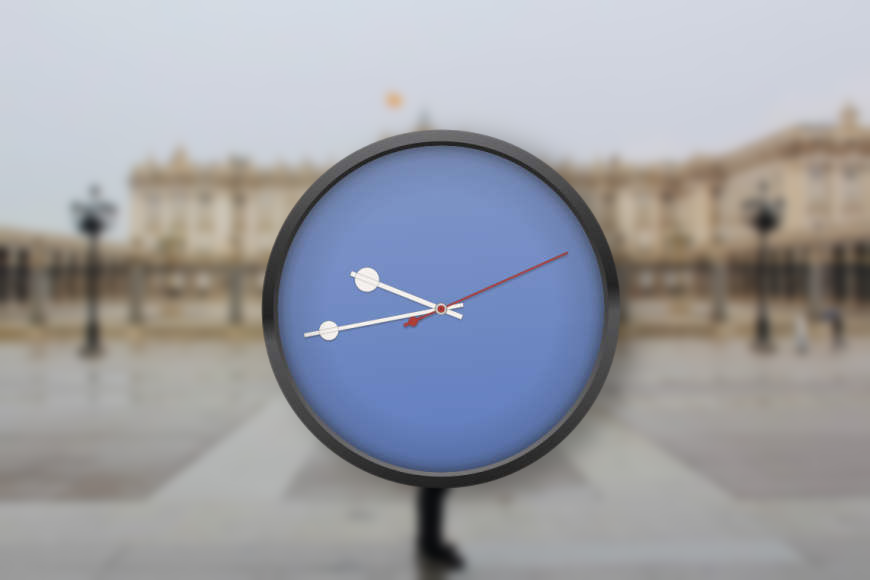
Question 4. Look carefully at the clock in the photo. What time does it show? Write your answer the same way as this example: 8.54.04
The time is 9.43.11
